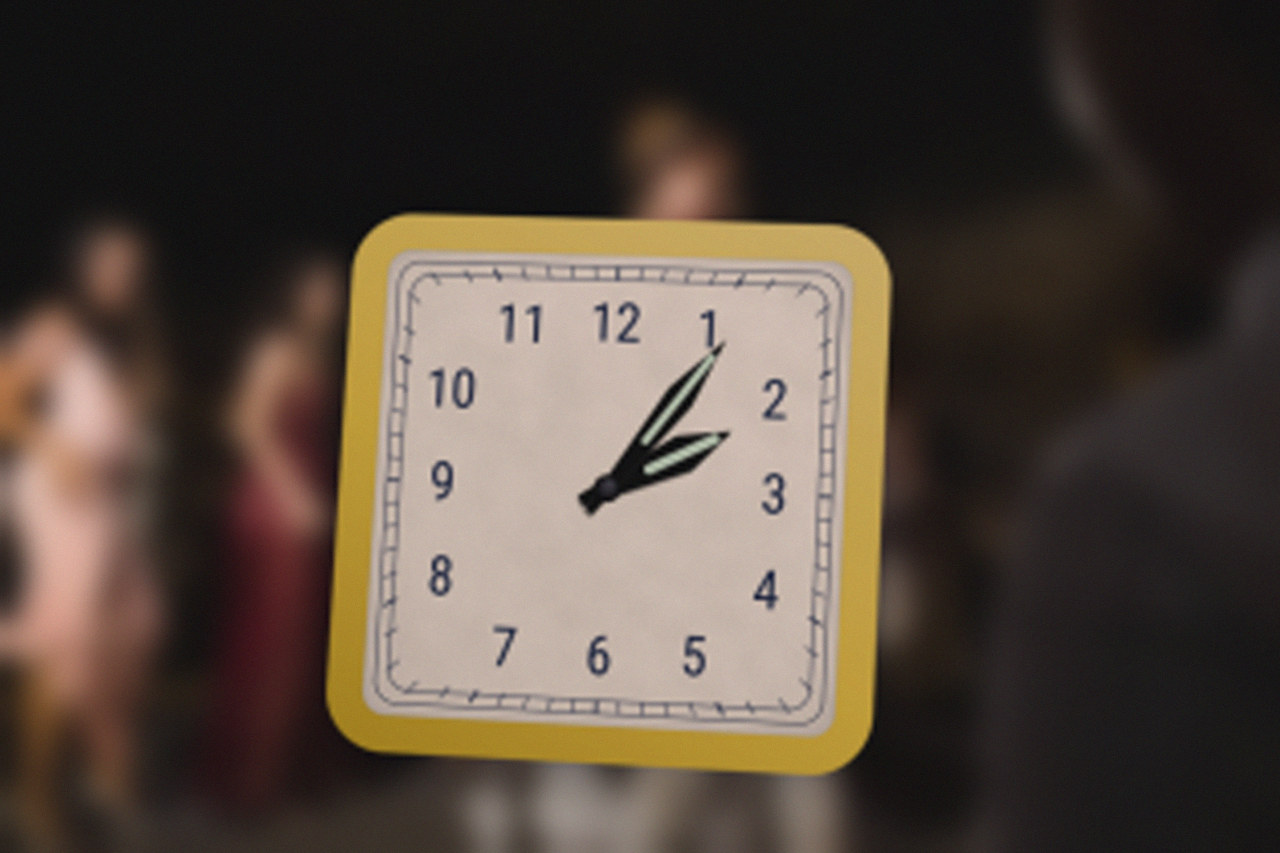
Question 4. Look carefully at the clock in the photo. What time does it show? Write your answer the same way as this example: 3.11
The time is 2.06
